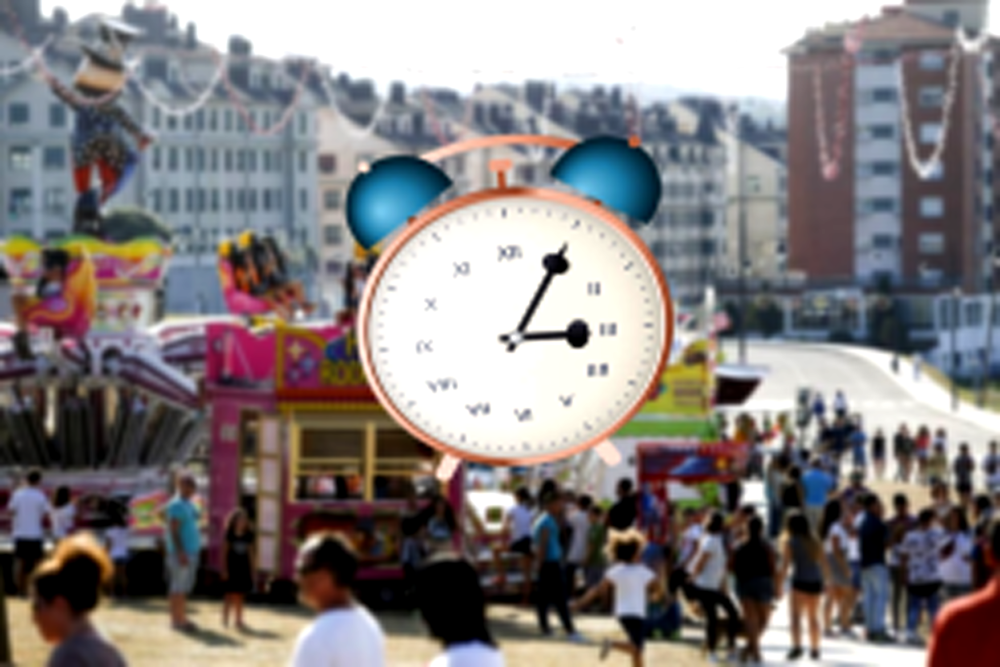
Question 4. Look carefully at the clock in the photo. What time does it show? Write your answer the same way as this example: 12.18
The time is 3.05
